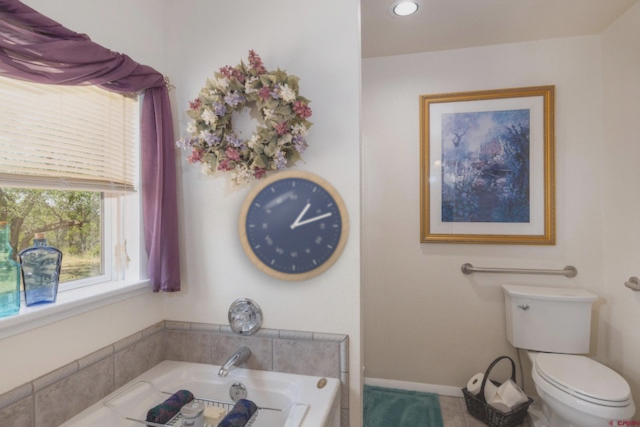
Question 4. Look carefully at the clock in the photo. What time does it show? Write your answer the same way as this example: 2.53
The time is 1.12
